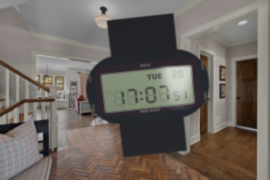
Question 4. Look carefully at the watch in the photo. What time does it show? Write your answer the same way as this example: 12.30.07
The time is 17.07.51
